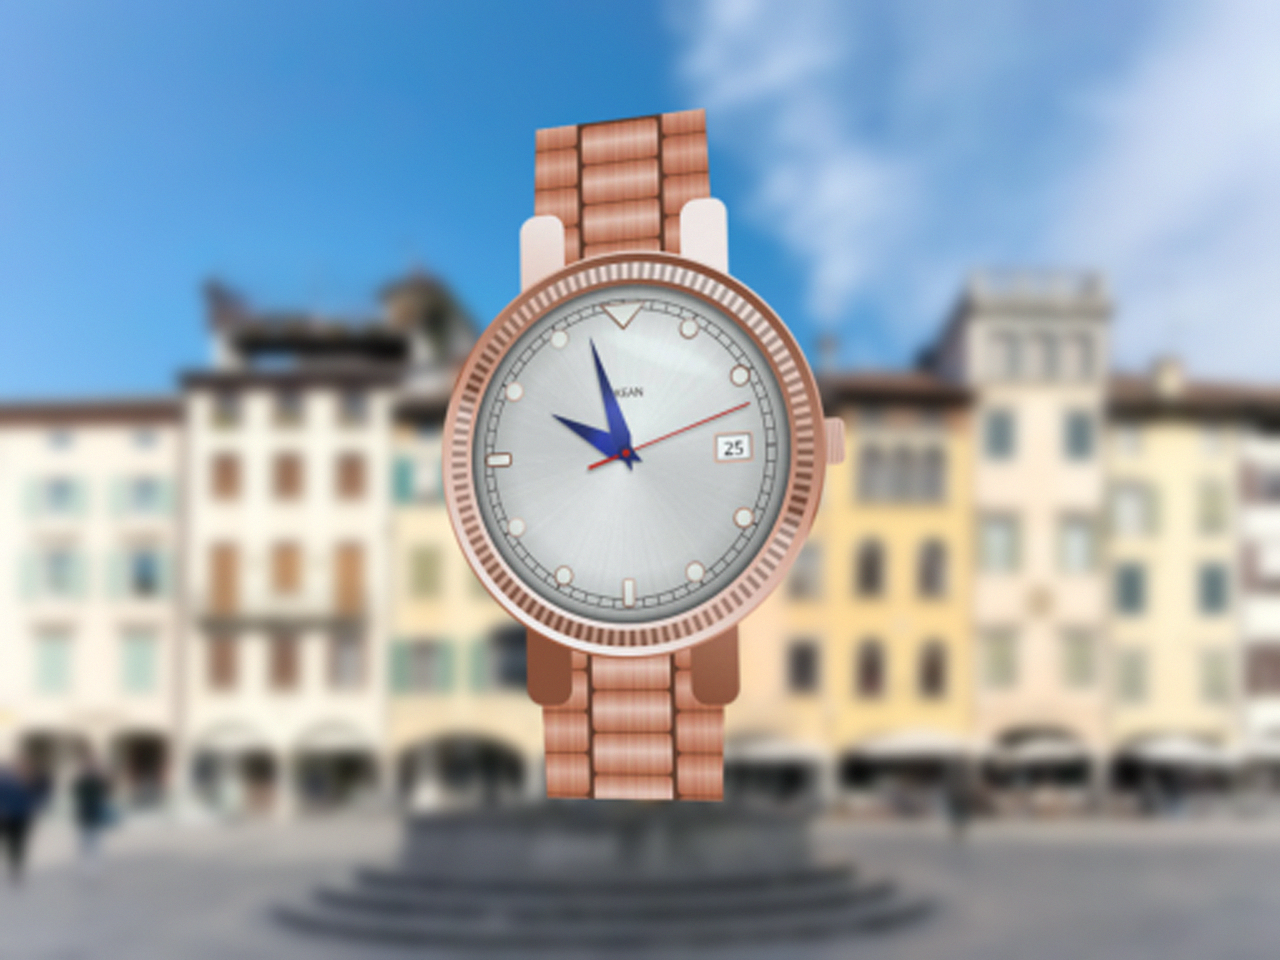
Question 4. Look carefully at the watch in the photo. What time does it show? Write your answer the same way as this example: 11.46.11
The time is 9.57.12
